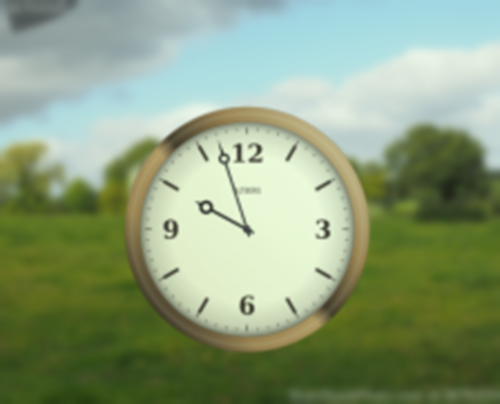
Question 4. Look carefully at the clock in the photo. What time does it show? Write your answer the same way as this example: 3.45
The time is 9.57
